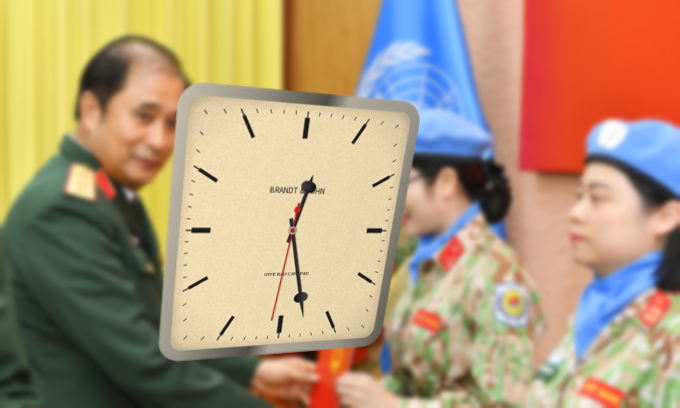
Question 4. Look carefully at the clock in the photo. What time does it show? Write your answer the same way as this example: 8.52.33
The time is 12.27.31
